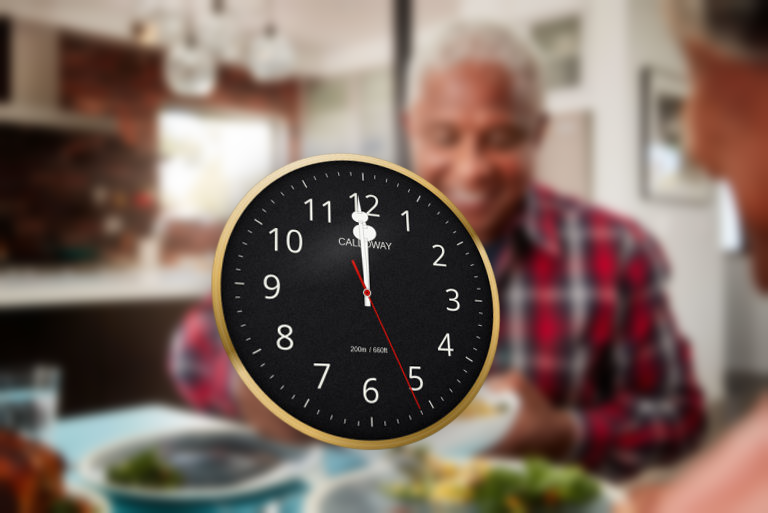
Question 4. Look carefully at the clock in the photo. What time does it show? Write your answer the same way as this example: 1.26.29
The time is 11.59.26
